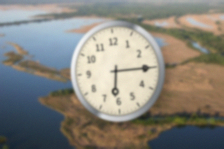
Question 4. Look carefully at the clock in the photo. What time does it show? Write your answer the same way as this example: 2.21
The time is 6.15
